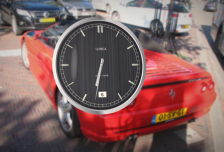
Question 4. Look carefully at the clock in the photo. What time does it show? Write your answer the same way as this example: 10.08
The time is 6.32
